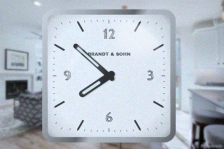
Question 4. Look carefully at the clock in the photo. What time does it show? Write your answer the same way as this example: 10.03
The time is 7.52
